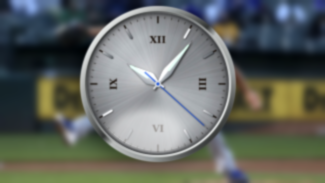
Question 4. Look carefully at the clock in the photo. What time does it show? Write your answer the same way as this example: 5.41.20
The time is 10.06.22
